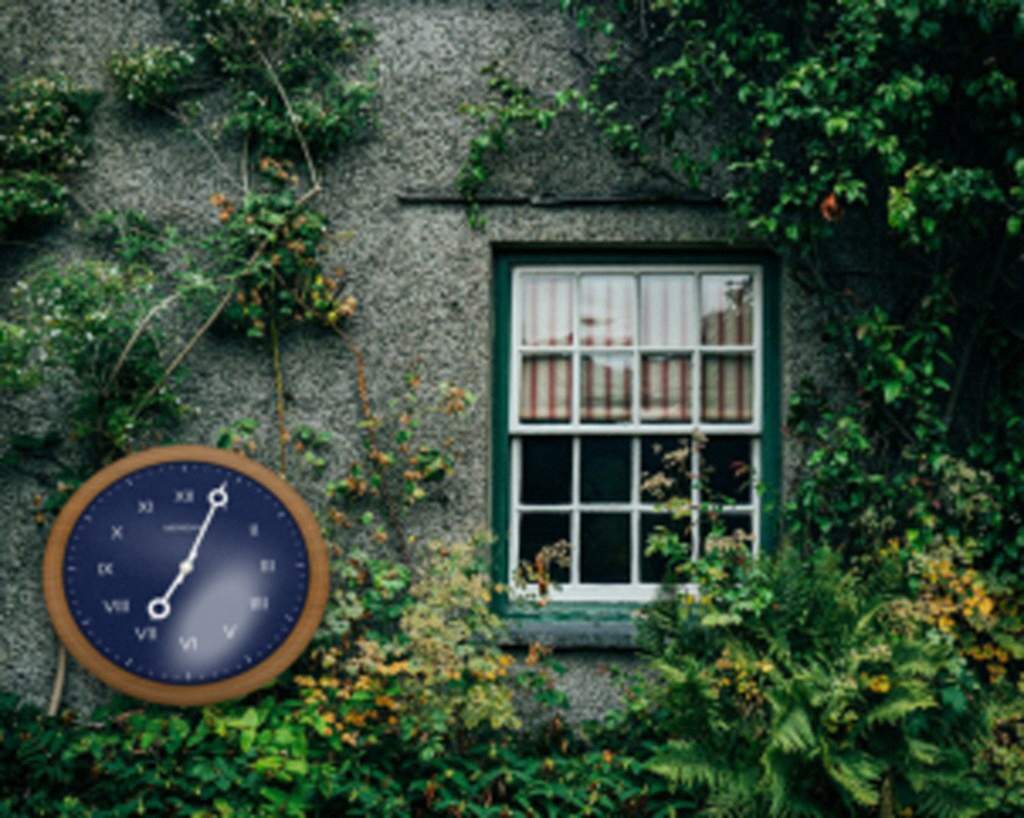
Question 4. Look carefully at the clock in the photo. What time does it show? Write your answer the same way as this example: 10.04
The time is 7.04
